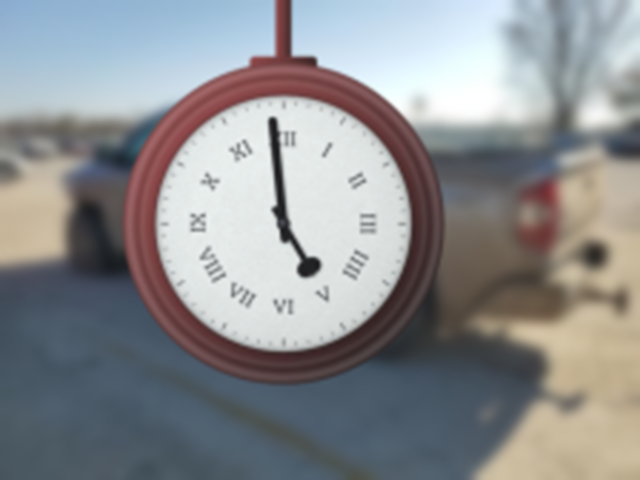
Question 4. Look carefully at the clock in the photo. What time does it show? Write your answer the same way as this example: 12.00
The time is 4.59
